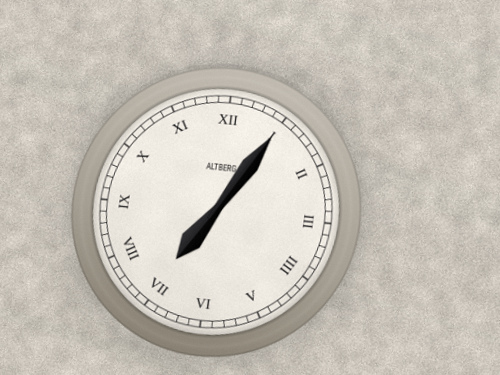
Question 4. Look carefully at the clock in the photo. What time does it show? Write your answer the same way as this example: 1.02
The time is 7.05
